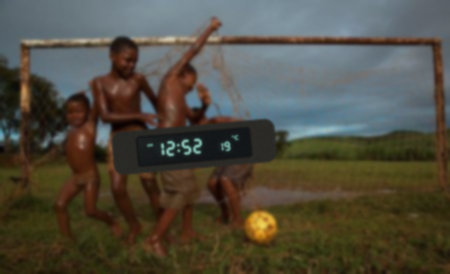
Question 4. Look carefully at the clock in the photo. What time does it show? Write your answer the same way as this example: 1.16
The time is 12.52
